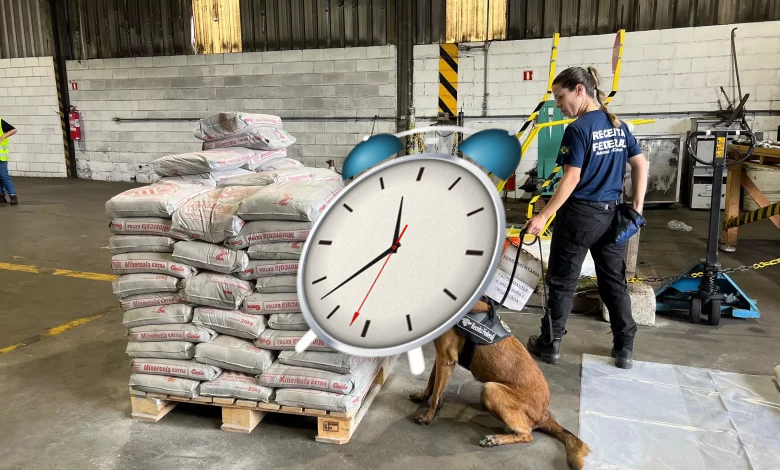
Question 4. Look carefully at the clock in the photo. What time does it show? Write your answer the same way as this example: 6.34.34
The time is 11.37.32
